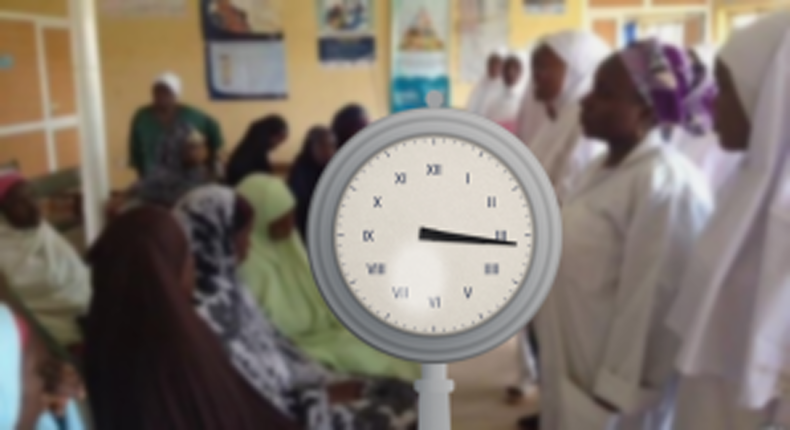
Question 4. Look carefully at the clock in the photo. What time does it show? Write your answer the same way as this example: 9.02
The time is 3.16
